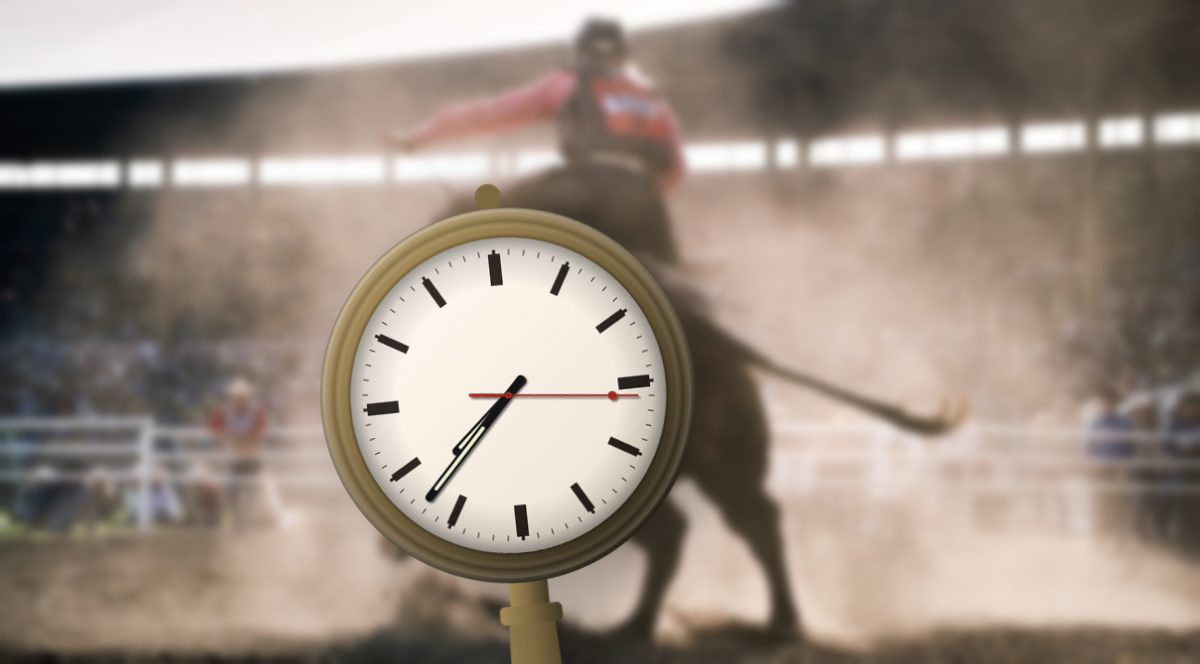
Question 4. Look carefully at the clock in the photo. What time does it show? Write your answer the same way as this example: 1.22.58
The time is 7.37.16
